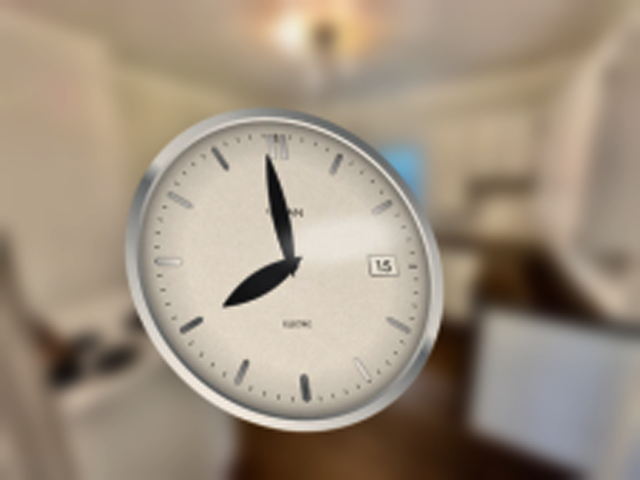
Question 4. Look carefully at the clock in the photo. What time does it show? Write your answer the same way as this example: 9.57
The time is 7.59
